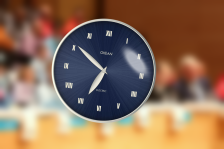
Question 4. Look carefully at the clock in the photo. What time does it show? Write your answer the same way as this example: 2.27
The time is 6.51
